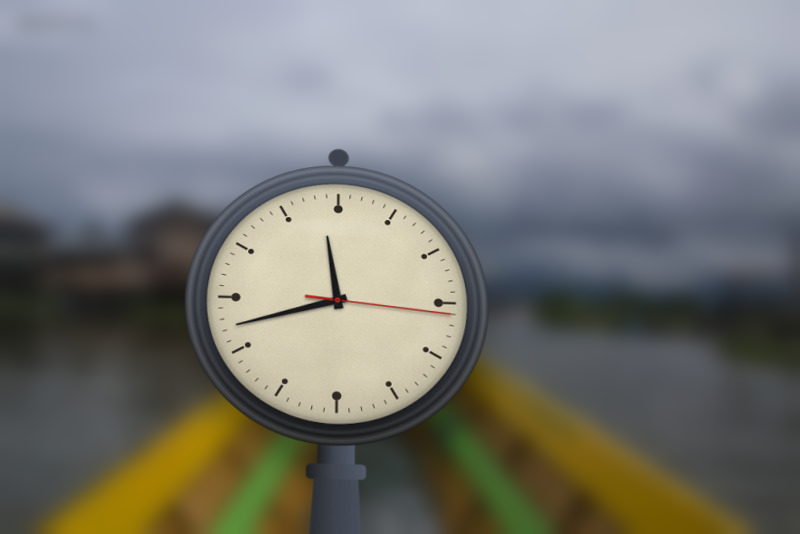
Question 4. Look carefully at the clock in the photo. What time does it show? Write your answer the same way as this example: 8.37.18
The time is 11.42.16
